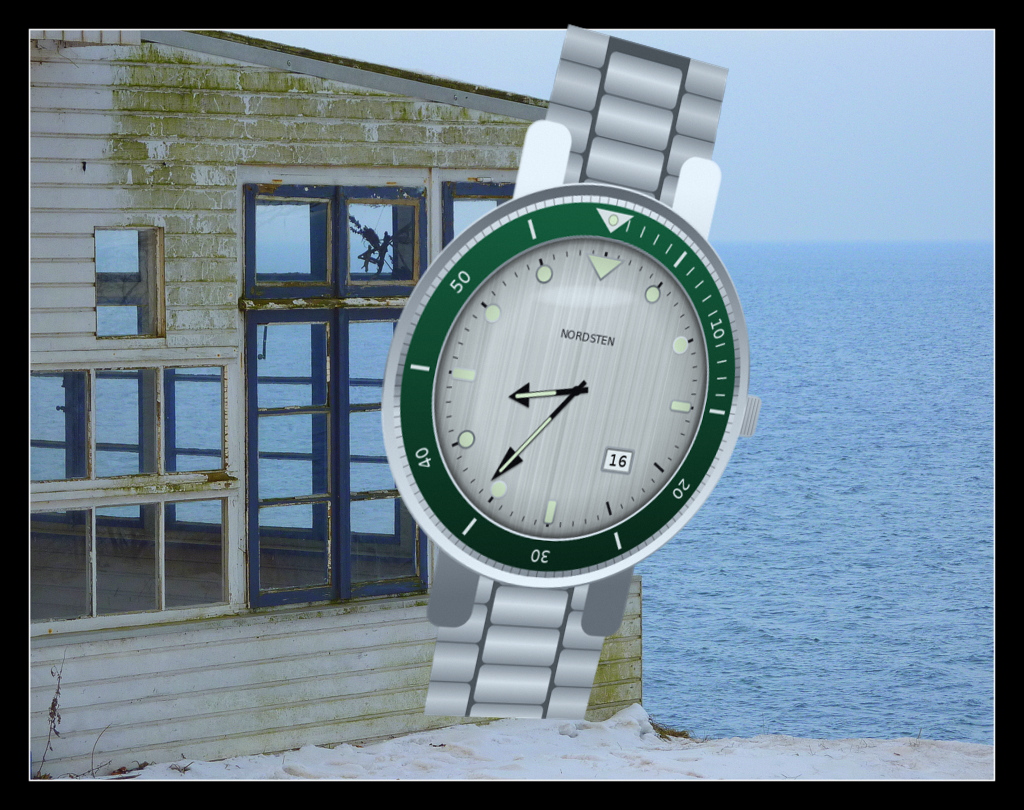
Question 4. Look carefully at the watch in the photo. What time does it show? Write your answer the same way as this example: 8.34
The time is 8.36
